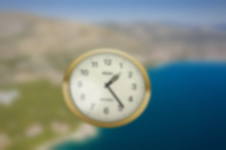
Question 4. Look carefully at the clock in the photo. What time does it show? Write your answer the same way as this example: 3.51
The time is 1.24
